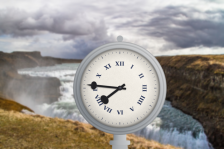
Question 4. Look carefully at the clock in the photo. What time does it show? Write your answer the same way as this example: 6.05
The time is 7.46
